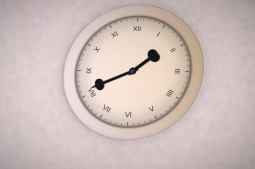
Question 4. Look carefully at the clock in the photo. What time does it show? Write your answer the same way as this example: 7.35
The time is 1.41
